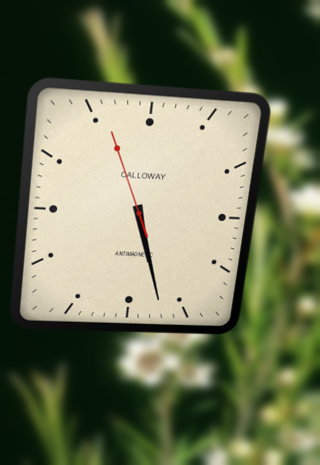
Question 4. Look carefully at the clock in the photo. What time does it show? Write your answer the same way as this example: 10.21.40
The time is 5.26.56
